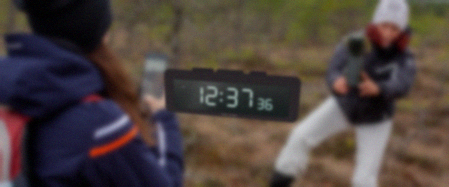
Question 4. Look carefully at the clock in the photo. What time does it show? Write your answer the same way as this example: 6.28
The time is 12.37
